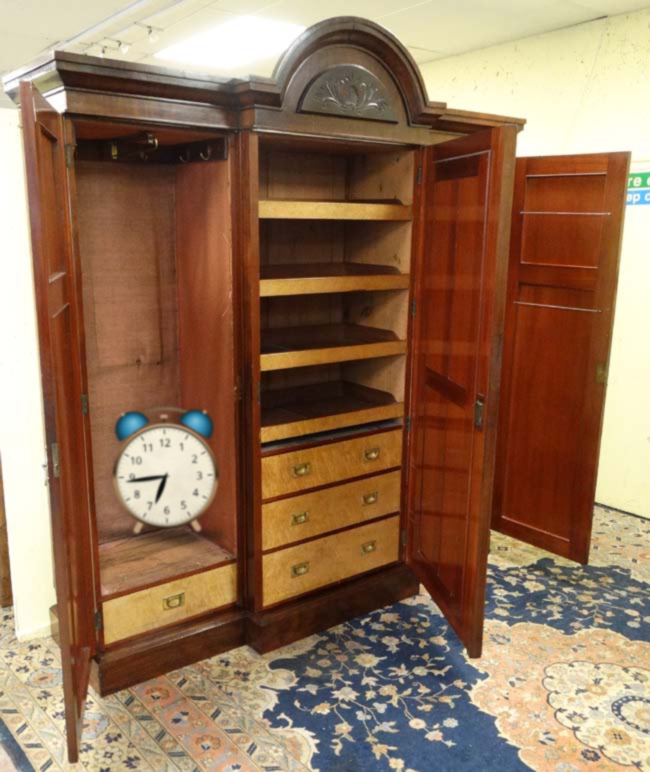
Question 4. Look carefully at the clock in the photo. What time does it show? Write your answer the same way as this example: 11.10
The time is 6.44
